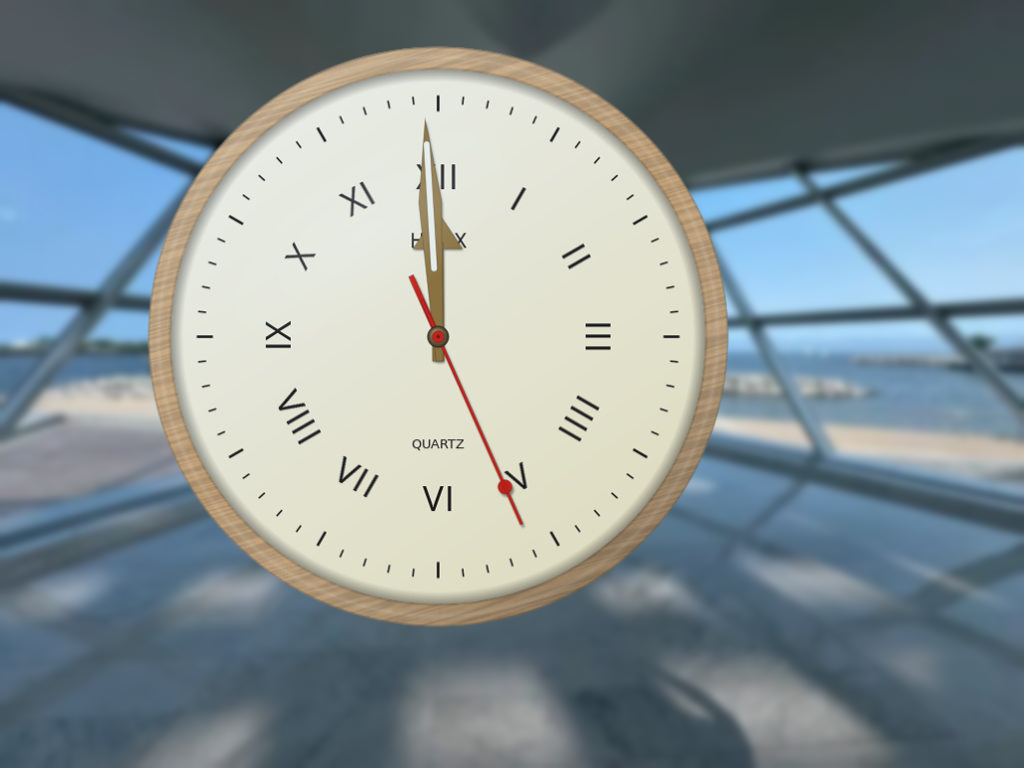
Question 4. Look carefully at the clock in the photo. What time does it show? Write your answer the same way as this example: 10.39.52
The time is 11.59.26
